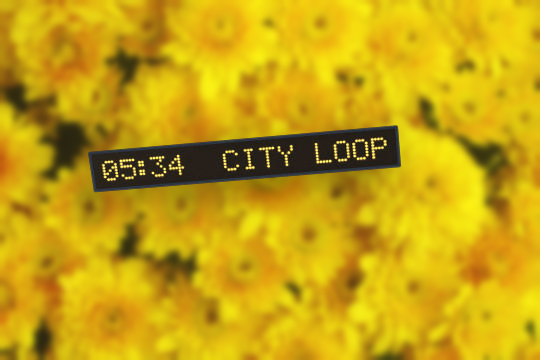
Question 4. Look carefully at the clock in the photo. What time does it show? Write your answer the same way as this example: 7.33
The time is 5.34
